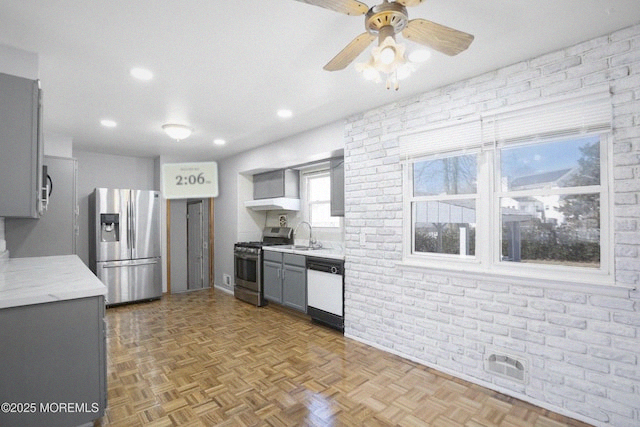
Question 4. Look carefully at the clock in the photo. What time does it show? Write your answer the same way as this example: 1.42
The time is 2.06
